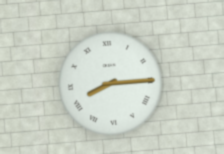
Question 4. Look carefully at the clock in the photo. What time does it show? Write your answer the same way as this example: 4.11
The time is 8.15
